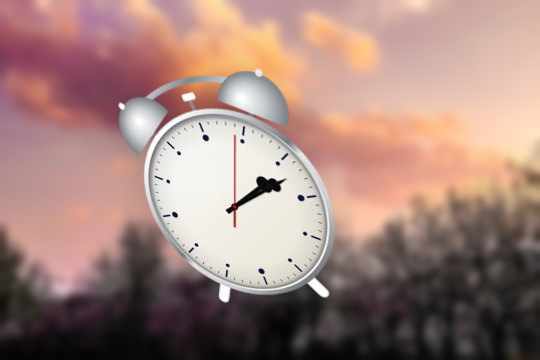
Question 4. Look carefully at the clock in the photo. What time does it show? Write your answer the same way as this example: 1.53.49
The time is 2.12.04
